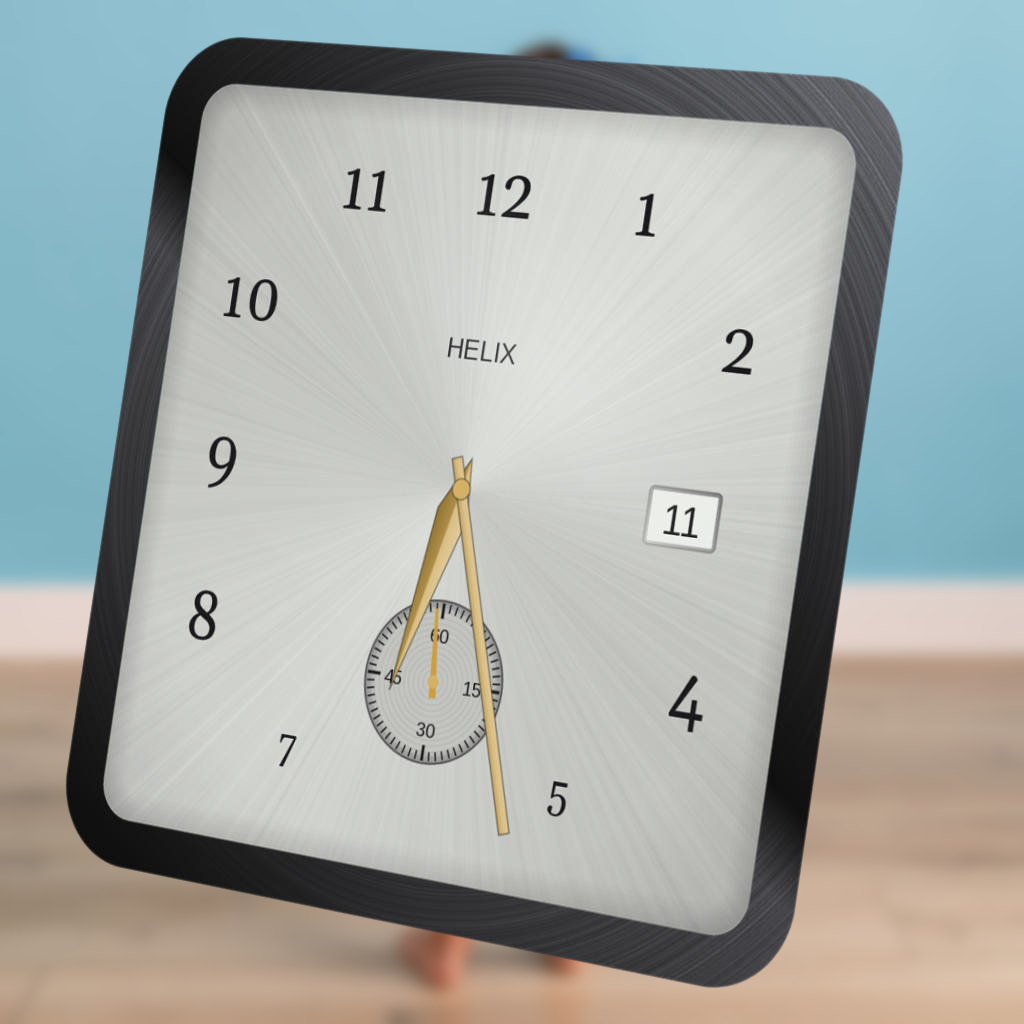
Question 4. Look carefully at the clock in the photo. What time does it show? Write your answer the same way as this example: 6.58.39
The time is 6.26.59
